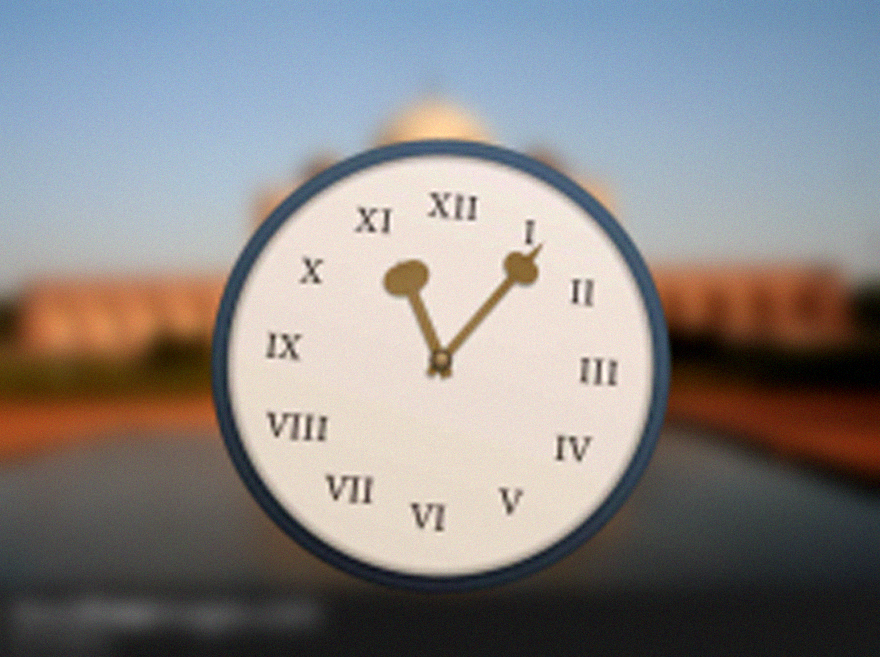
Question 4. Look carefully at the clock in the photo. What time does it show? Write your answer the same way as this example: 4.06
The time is 11.06
